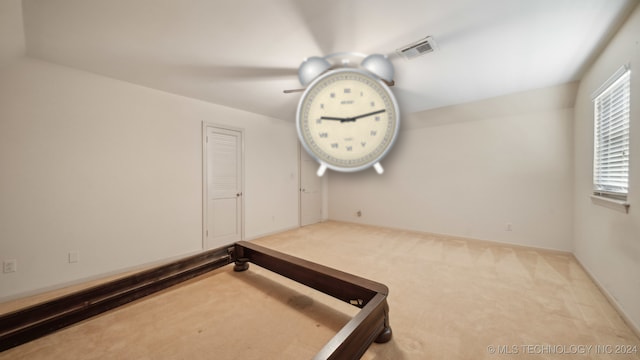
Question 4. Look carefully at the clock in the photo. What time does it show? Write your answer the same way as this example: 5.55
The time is 9.13
